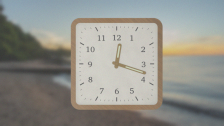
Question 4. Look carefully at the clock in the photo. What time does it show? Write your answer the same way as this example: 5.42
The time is 12.18
